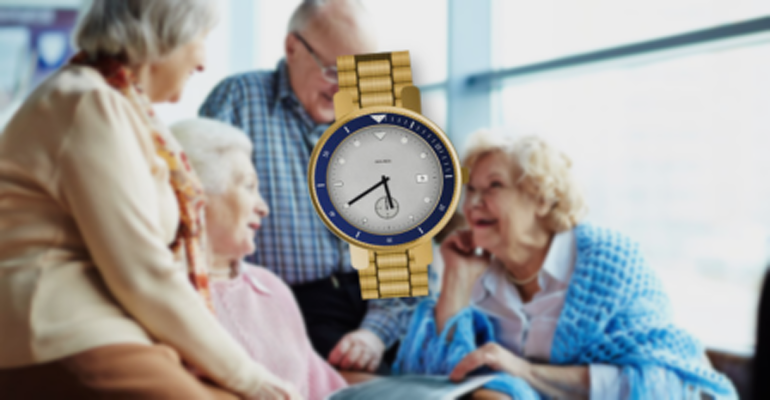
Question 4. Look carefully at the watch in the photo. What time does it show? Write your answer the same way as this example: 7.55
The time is 5.40
